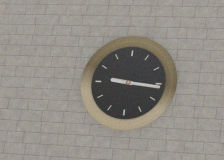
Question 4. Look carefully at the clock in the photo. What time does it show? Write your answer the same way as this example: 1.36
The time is 9.16
